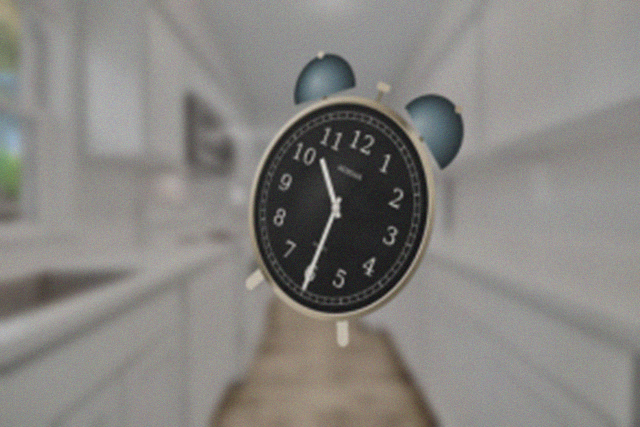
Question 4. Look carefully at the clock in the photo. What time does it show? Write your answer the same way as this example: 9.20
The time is 10.30
